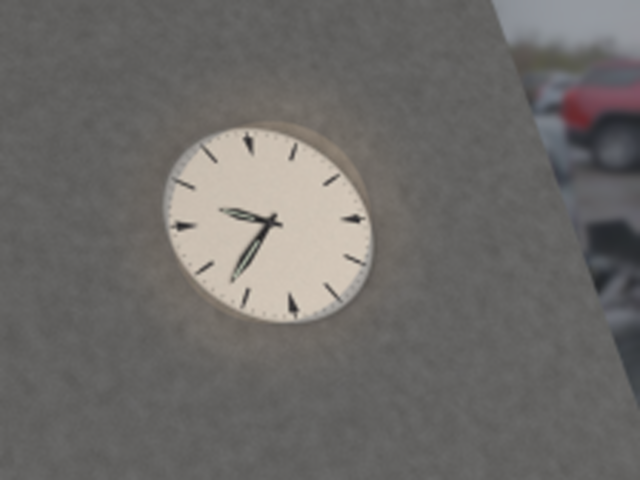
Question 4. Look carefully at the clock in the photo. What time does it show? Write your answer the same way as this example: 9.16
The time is 9.37
